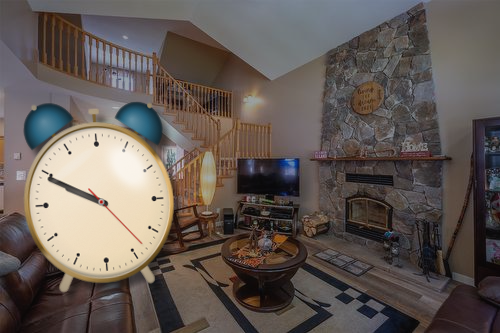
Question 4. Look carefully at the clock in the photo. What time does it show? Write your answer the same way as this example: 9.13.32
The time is 9.49.23
